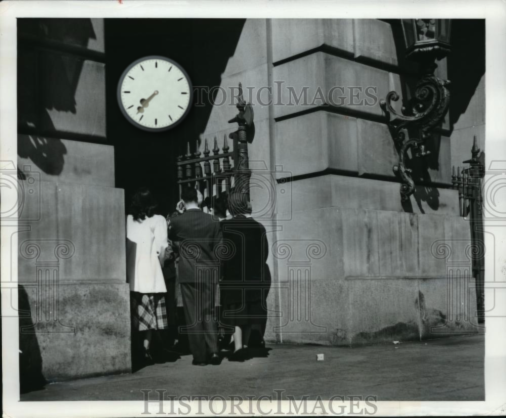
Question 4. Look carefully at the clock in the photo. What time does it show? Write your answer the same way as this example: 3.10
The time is 7.37
